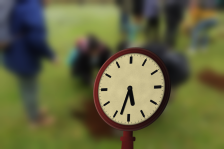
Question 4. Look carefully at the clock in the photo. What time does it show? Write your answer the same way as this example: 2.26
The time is 5.33
